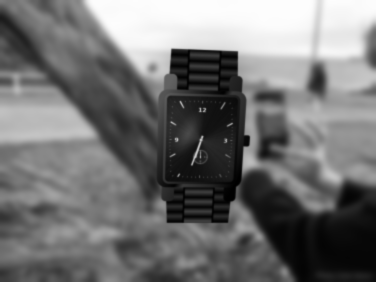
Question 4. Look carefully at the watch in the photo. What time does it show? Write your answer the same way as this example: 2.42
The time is 6.33
